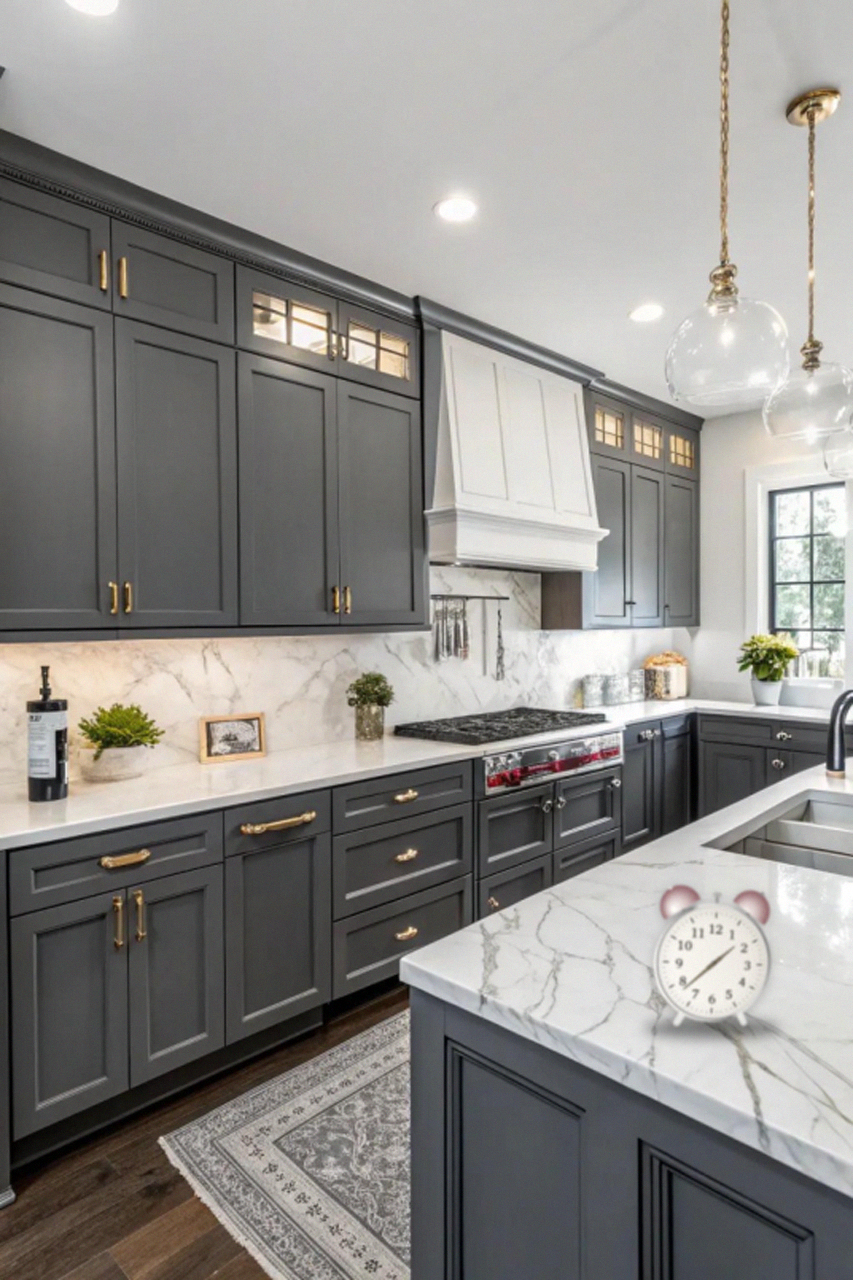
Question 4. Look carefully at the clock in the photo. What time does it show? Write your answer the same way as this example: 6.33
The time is 1.38
